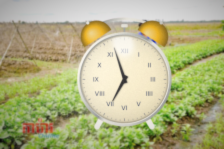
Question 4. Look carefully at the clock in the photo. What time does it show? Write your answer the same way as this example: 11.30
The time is 6.57
